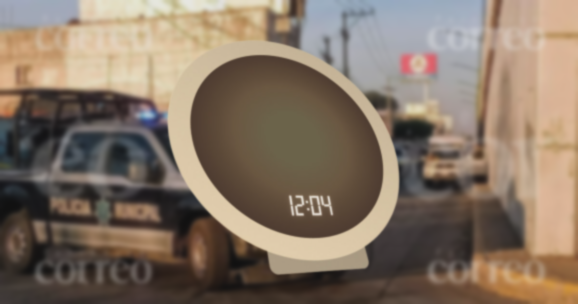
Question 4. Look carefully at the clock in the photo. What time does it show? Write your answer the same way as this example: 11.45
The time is 12.04
